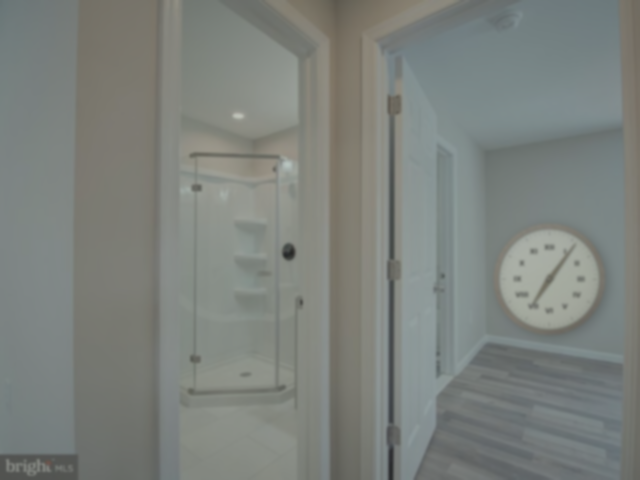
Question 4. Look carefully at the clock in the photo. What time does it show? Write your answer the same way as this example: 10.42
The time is 7.06
